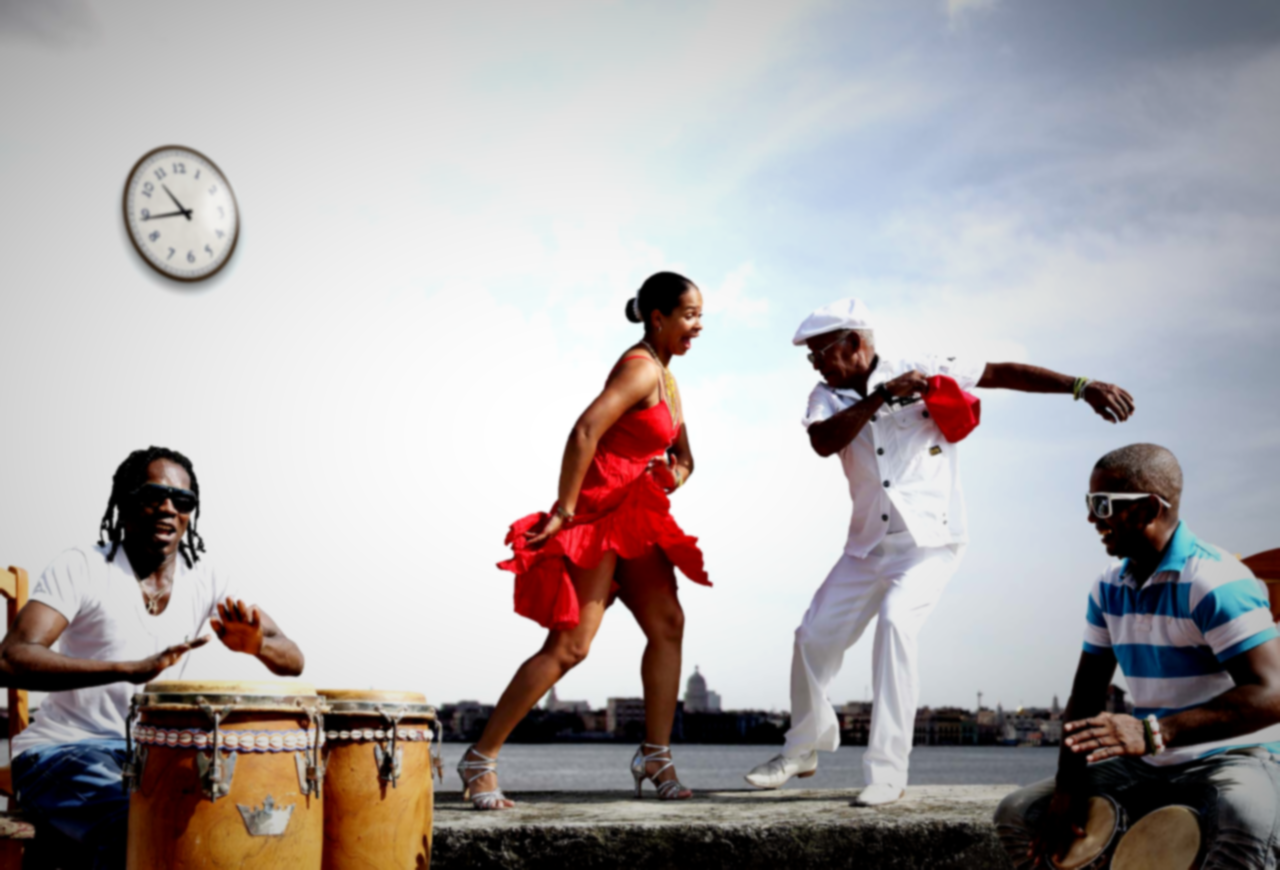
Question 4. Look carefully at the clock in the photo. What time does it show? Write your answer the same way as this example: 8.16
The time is 10.44
